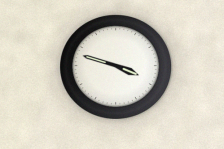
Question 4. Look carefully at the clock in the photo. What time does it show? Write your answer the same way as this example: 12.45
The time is 3.48
